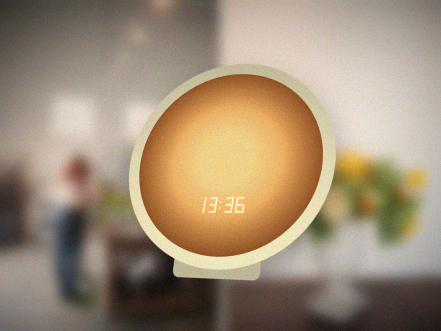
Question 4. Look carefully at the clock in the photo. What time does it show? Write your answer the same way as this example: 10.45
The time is 13.36
